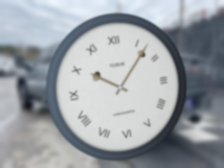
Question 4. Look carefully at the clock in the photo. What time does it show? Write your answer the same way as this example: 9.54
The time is 10.07
